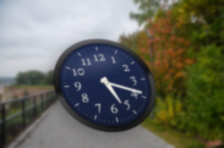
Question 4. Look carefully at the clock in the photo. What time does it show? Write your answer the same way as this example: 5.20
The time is 5.19
